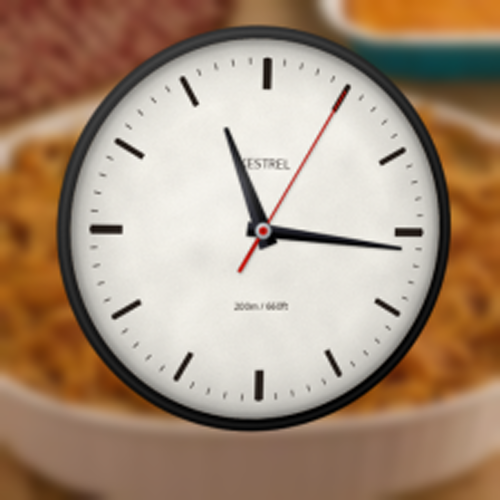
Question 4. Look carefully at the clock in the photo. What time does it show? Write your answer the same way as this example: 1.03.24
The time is 11.16.05
